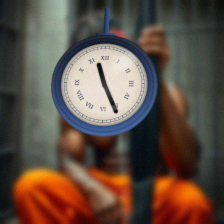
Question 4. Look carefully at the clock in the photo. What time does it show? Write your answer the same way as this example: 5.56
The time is 11.26
